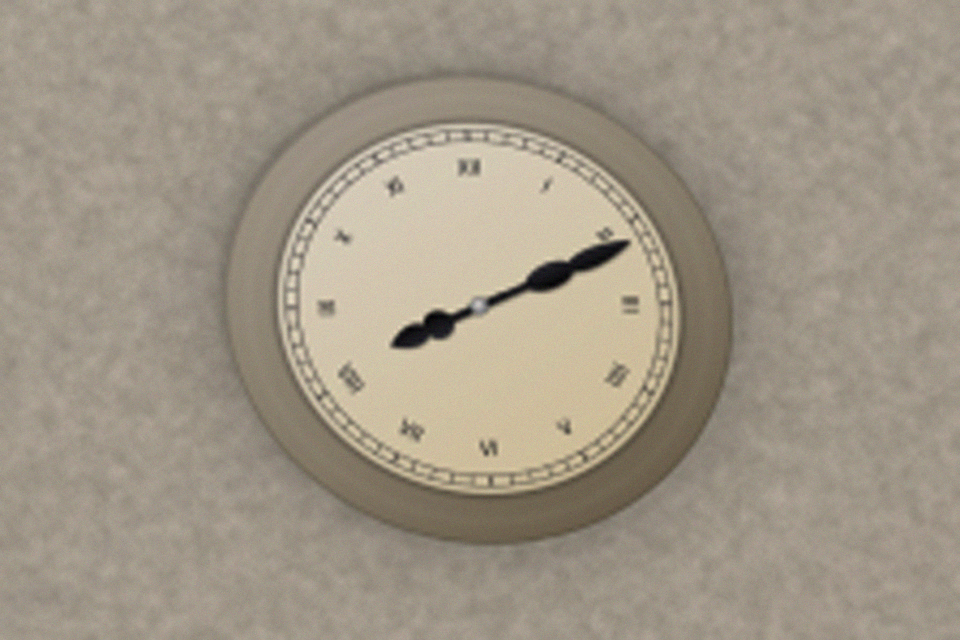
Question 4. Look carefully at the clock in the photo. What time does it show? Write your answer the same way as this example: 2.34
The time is 8.11
